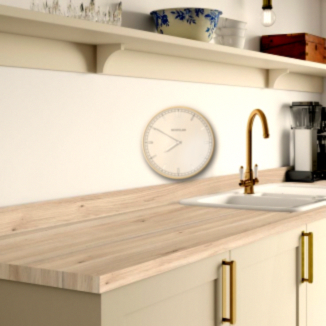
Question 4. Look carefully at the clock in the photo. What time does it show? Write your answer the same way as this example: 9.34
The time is 7.50
